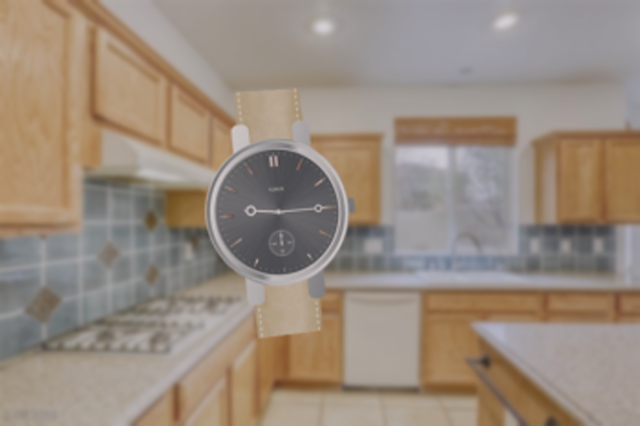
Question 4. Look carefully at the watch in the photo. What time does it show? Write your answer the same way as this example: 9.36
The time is 9.15
